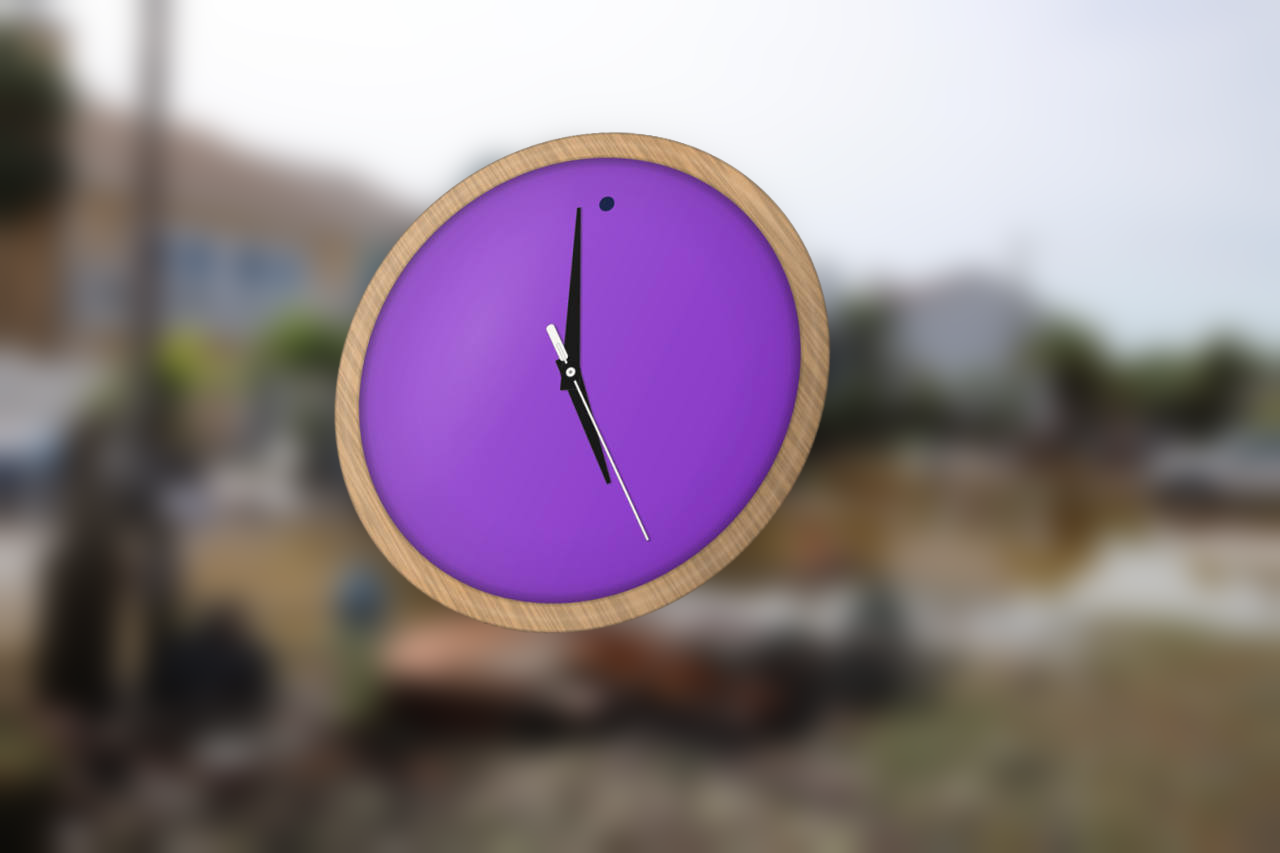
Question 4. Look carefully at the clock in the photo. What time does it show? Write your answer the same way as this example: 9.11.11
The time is 4.58.24
